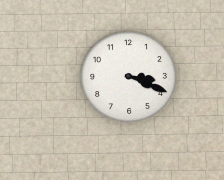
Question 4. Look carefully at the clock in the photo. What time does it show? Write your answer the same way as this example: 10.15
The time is 3.19
